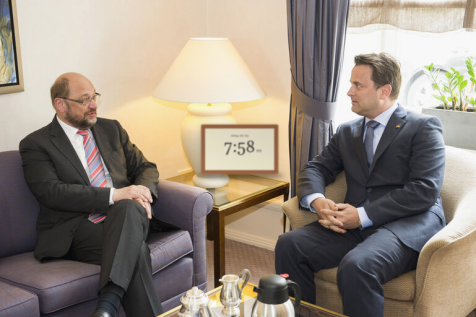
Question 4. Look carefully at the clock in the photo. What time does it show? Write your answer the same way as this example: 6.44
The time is 7.58
